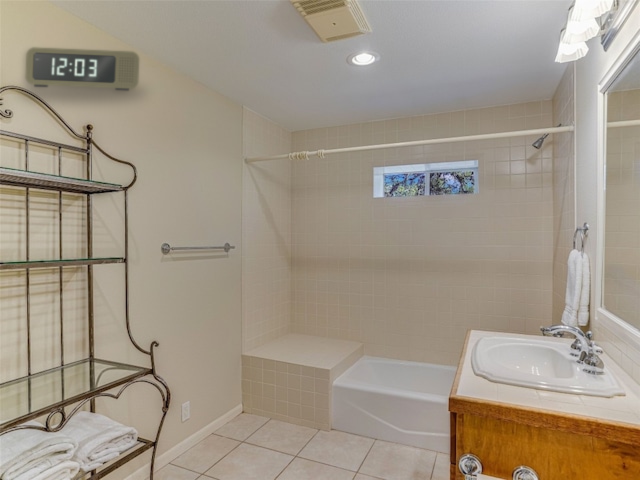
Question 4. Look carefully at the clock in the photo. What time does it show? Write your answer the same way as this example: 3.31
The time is 12.03
